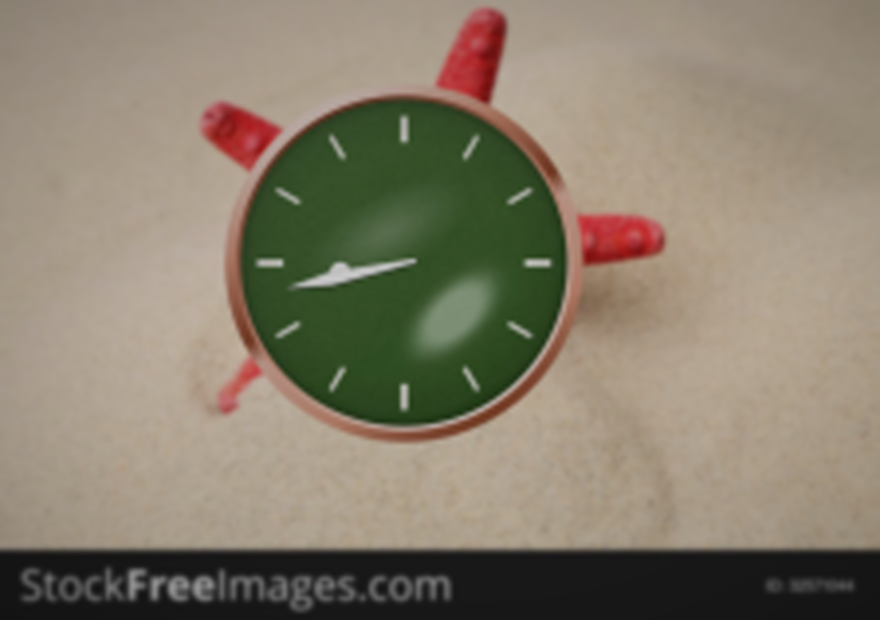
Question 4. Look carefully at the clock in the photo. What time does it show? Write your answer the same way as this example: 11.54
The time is 8.43
